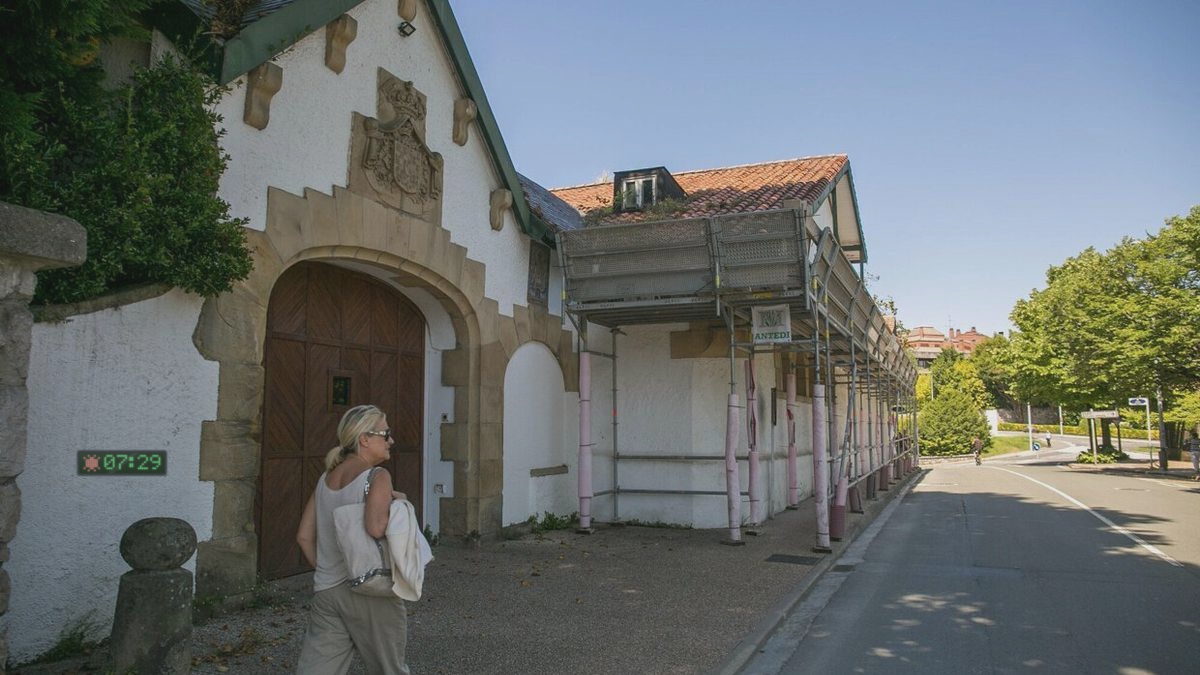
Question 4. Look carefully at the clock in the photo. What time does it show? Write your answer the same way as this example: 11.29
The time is 7.29
